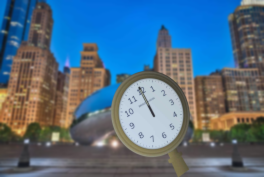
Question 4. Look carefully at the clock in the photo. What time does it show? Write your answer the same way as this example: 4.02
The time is 12.00
